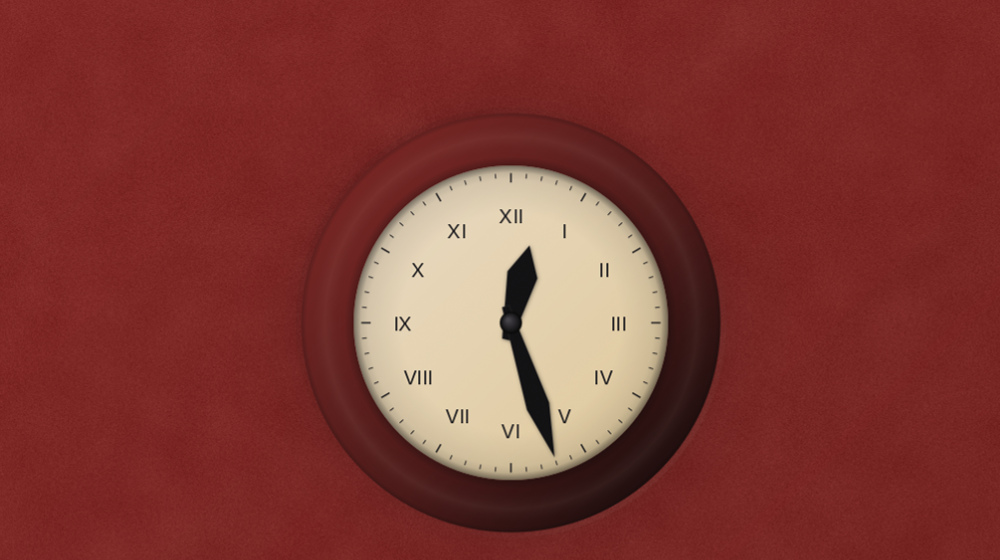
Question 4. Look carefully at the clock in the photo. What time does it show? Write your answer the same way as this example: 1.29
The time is 12.27
